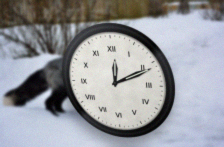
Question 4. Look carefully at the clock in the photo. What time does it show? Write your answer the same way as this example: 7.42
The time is 12.11
